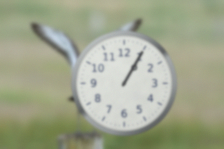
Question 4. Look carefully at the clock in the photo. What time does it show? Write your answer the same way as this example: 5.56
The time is 1.05
